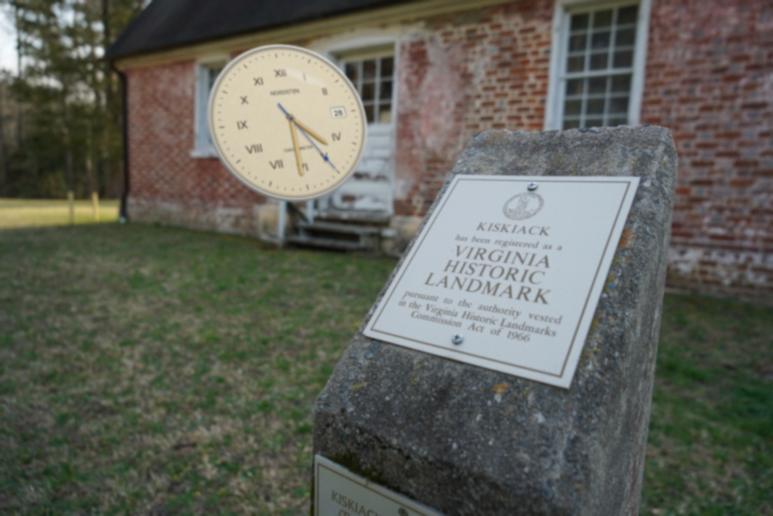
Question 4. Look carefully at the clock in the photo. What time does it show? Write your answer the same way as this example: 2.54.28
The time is 4.30.25
